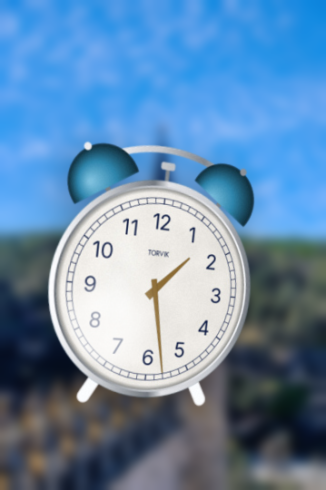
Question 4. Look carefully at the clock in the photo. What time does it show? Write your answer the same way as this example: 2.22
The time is 1.28
